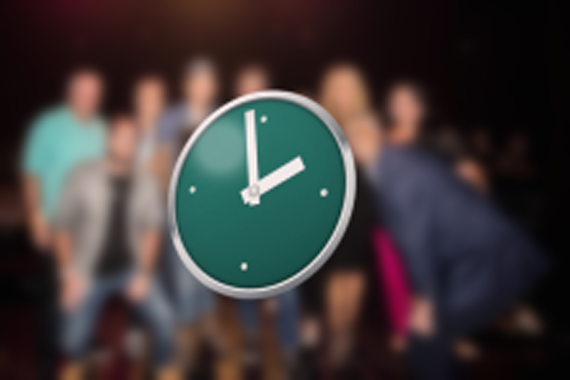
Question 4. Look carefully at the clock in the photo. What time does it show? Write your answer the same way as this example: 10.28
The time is 1.58
